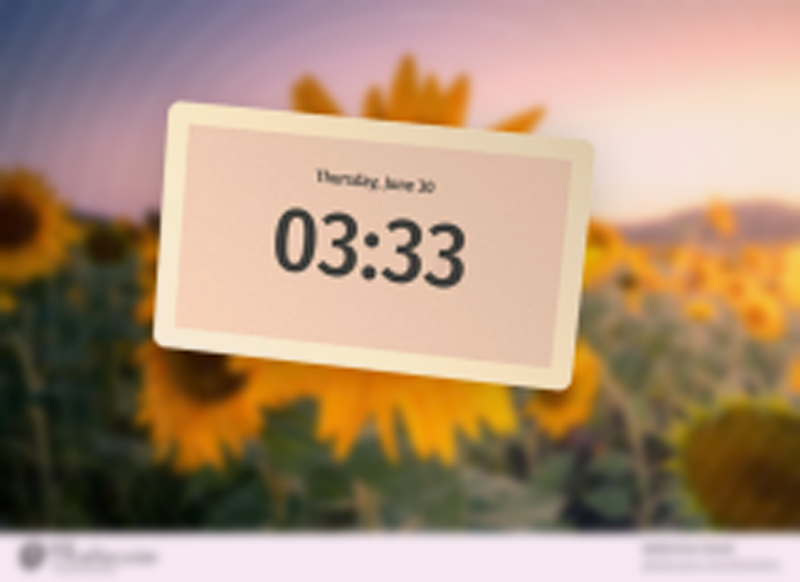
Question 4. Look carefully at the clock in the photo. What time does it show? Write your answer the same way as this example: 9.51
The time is 3.33
